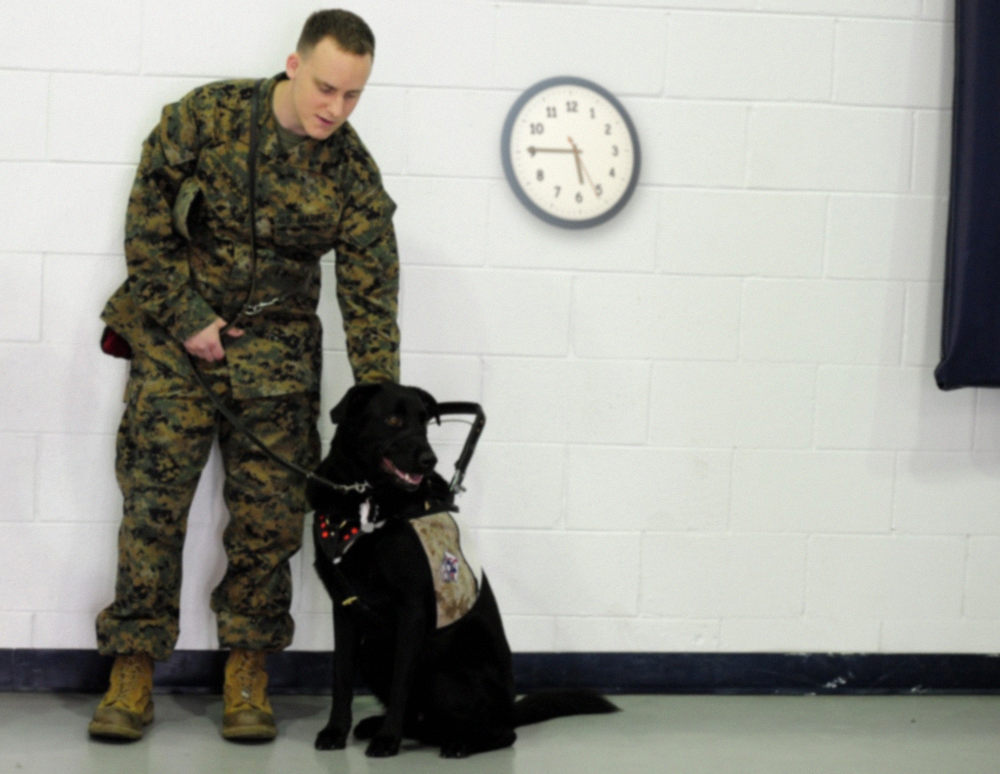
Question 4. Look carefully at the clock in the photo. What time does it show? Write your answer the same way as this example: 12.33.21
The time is 5.45.26
